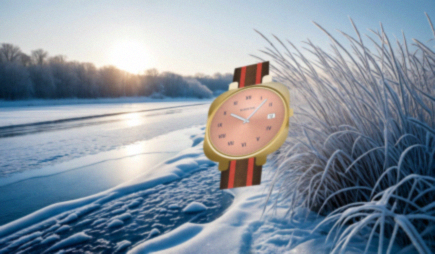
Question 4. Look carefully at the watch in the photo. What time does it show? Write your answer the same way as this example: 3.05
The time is 10.07
